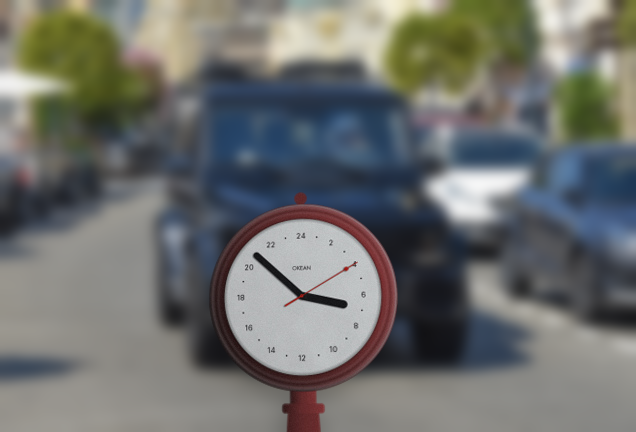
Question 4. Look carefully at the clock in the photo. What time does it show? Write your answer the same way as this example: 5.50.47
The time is 6.52.10
